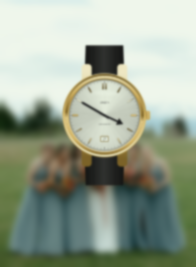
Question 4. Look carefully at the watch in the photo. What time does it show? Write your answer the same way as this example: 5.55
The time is 3.50
